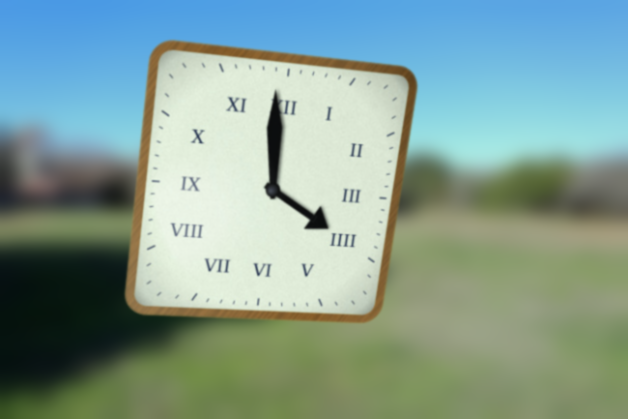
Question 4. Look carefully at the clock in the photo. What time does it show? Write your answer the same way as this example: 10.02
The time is 3.59
